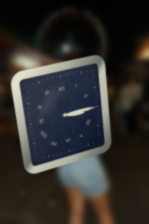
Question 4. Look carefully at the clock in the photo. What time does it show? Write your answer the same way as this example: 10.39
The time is 3.15
